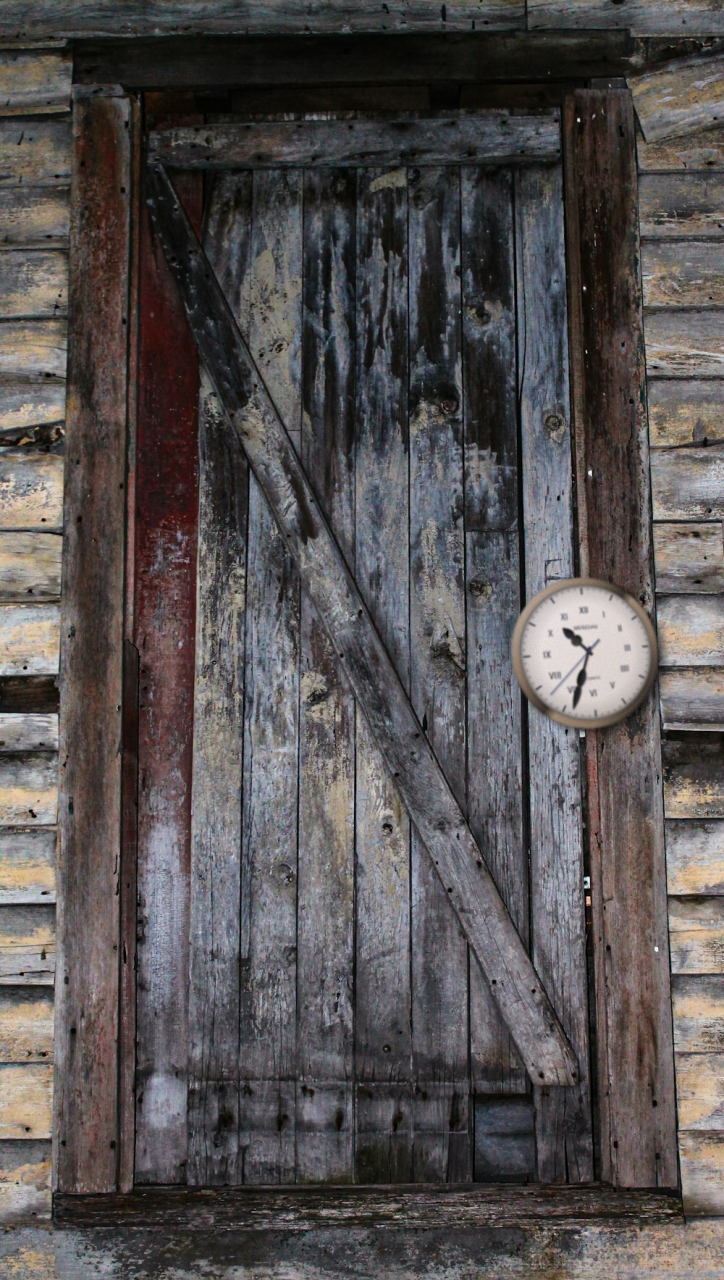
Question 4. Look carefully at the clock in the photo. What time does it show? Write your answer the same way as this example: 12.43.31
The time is 10.33.38
